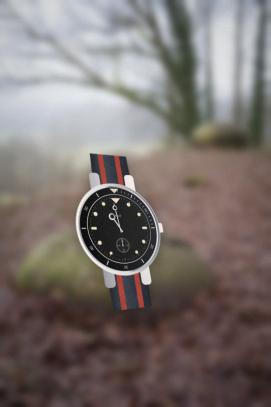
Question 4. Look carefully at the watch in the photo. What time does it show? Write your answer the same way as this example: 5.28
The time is 10.59
